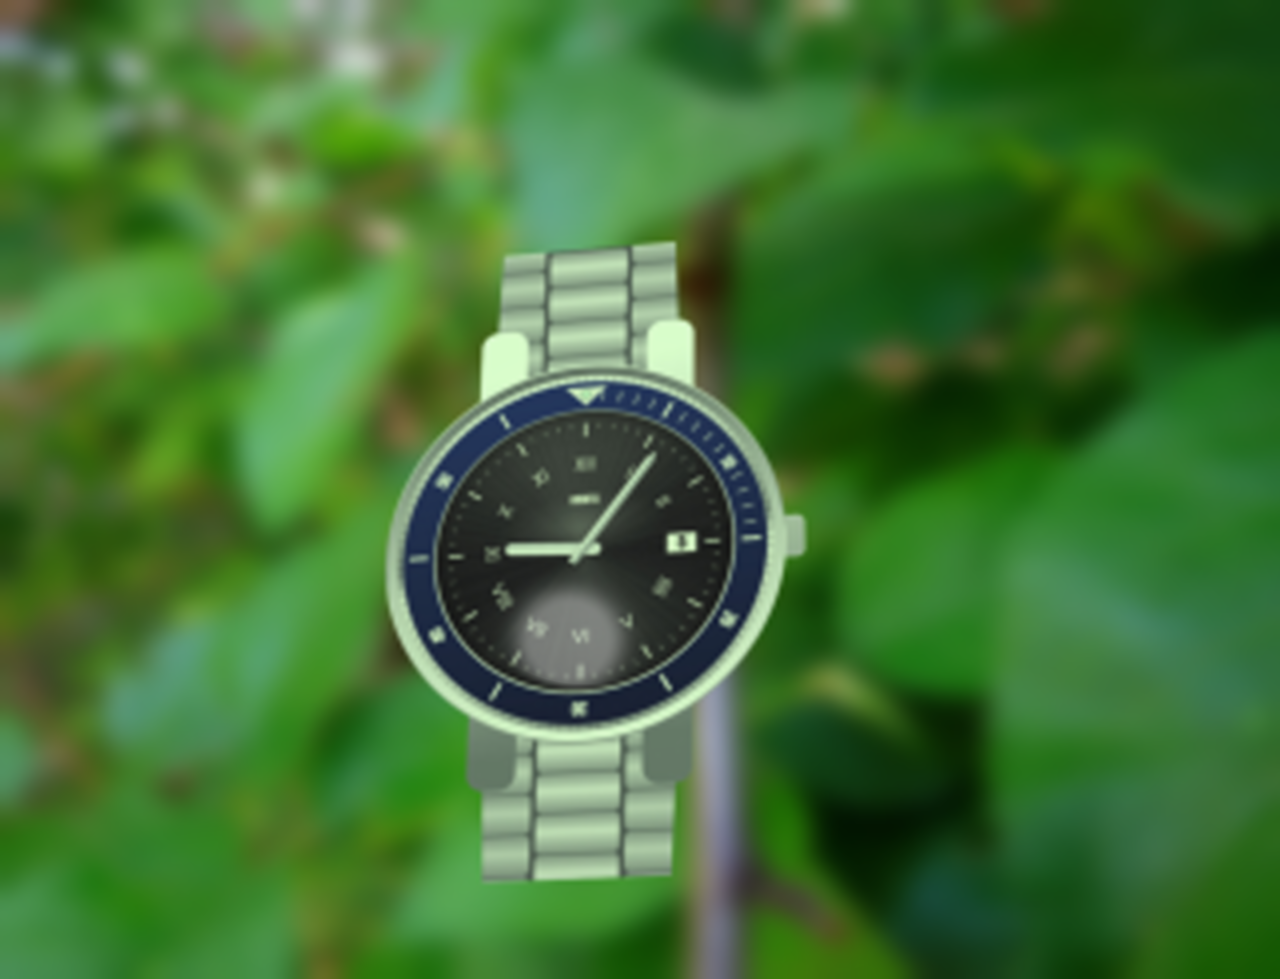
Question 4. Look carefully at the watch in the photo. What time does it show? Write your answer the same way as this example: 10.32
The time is 9.06
